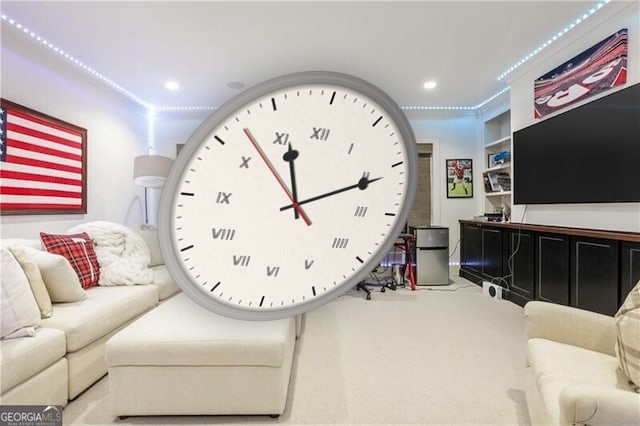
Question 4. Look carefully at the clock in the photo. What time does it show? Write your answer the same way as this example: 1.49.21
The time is 11.10.52
